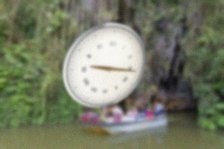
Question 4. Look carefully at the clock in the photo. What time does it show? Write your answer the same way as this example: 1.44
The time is 9.16
